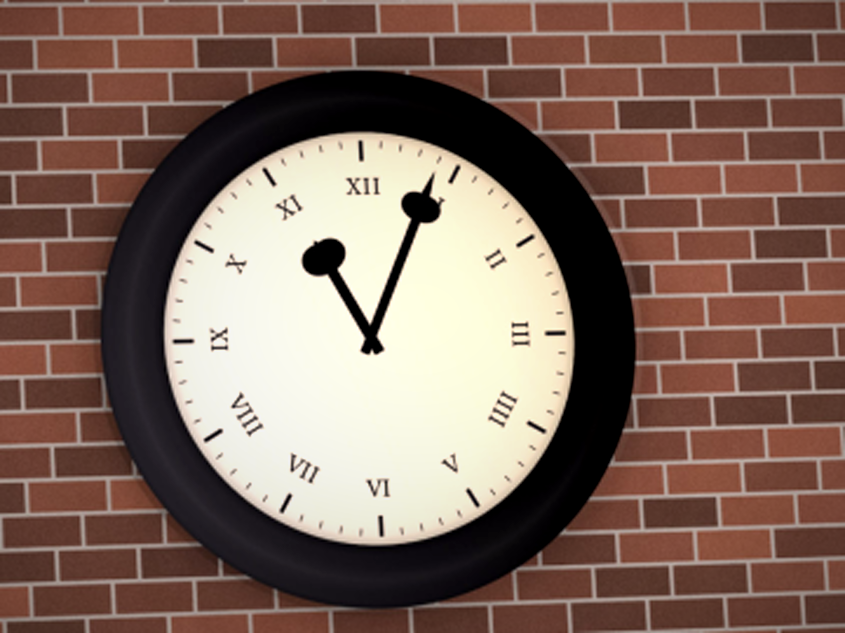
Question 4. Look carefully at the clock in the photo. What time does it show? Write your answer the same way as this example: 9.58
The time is 11.04
